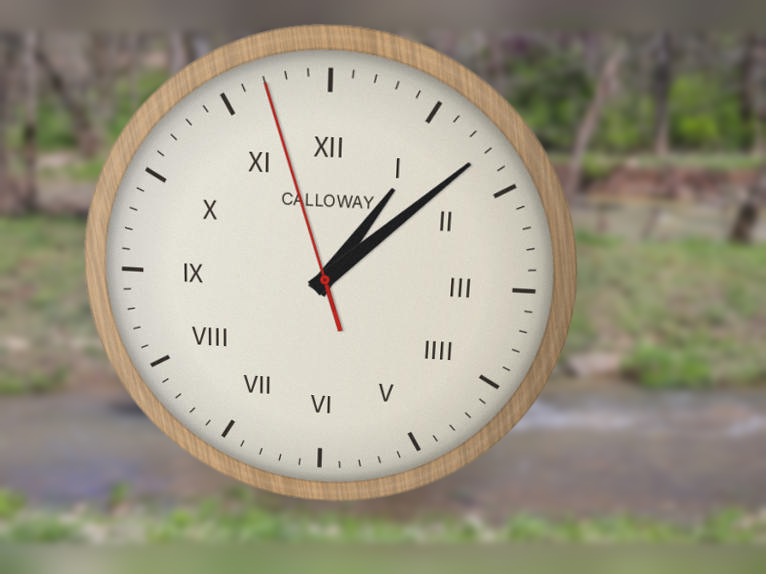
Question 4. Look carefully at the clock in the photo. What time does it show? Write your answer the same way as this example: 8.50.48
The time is 1.07.57
